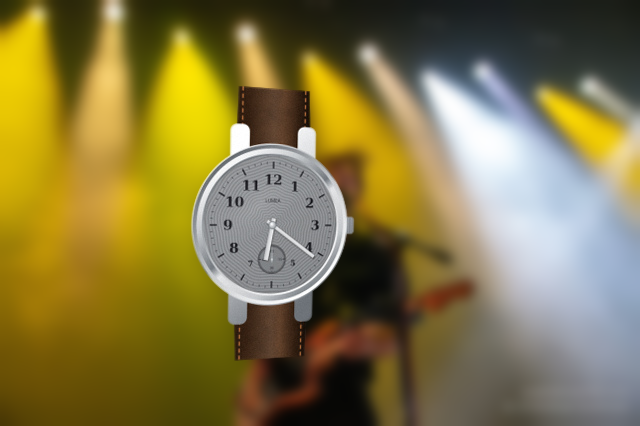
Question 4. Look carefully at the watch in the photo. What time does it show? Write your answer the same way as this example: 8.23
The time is 6.21
